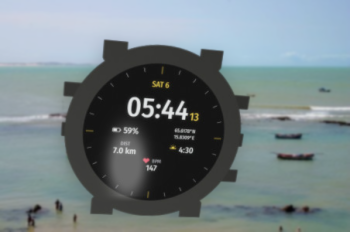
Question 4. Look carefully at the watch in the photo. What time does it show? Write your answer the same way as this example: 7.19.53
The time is 5.44.13
